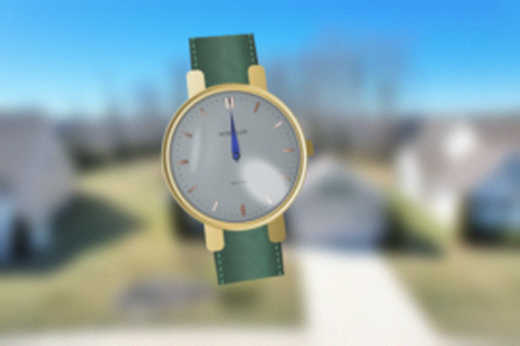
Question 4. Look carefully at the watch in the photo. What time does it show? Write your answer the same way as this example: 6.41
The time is 12.00
